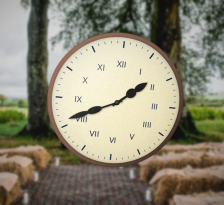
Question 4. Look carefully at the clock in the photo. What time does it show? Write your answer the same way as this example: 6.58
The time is 1.41
